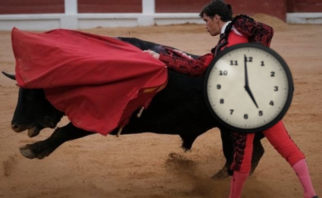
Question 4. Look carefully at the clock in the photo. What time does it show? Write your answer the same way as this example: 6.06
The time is 4.59
